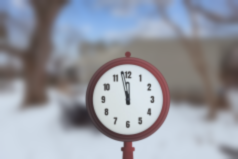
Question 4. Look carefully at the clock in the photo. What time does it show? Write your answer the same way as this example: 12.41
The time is 11.58
